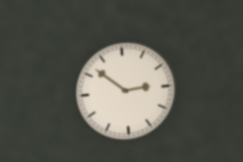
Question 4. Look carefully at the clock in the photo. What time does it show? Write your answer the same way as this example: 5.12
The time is 2.52
